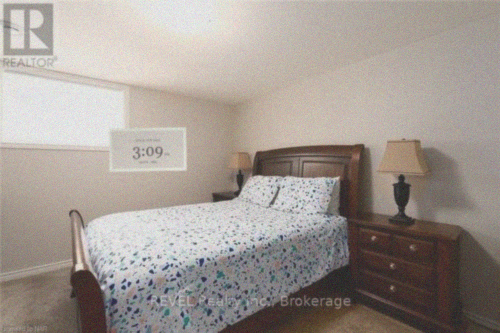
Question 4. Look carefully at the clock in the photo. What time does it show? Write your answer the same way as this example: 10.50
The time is 3.09
